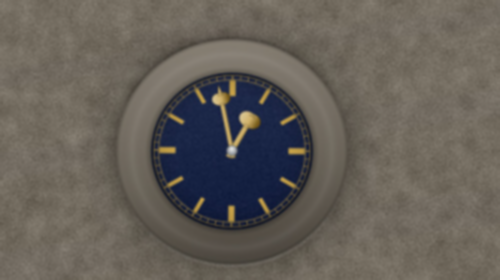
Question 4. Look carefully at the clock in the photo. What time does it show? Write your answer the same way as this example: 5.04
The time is 12.58
